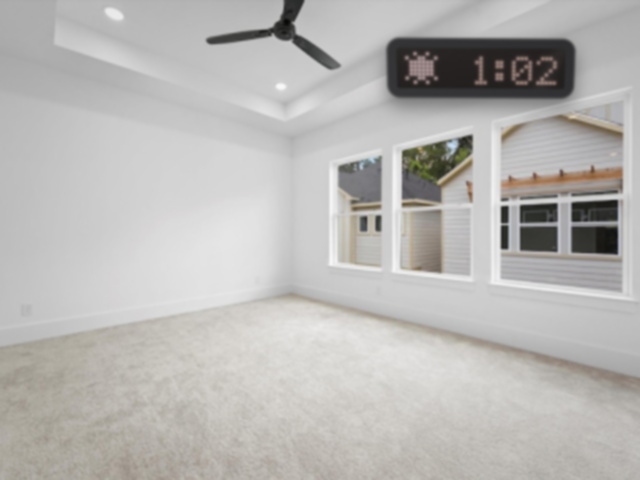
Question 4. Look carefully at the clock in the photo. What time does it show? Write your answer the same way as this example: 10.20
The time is 1.02
